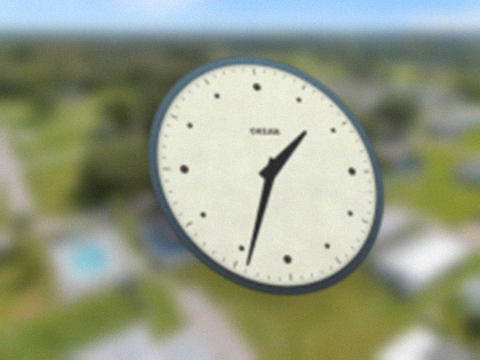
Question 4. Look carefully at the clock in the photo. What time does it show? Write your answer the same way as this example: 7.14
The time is 1.34
